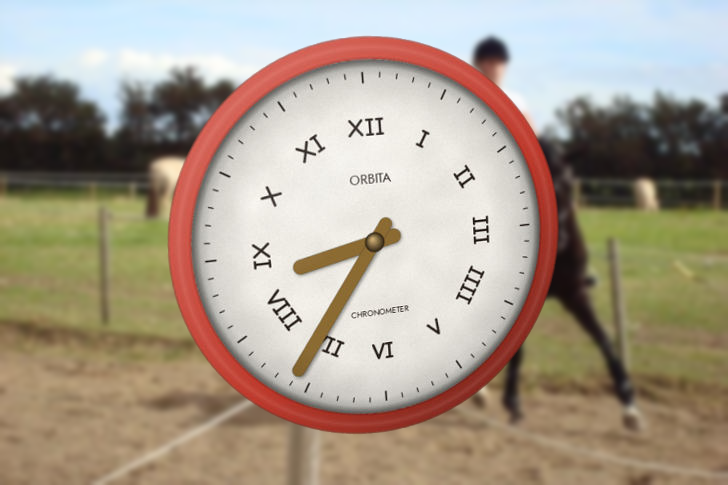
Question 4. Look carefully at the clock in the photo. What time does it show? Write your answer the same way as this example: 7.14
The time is 8.36
